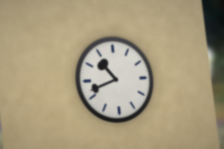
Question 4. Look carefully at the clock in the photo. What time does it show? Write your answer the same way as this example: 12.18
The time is 10.42
